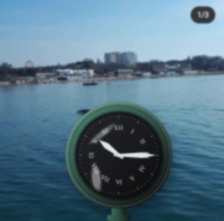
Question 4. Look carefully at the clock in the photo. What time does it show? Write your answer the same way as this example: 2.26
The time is 10.15
